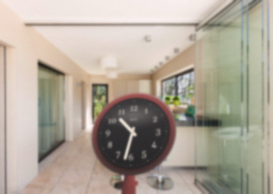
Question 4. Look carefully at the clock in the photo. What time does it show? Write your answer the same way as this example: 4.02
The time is 10.32
